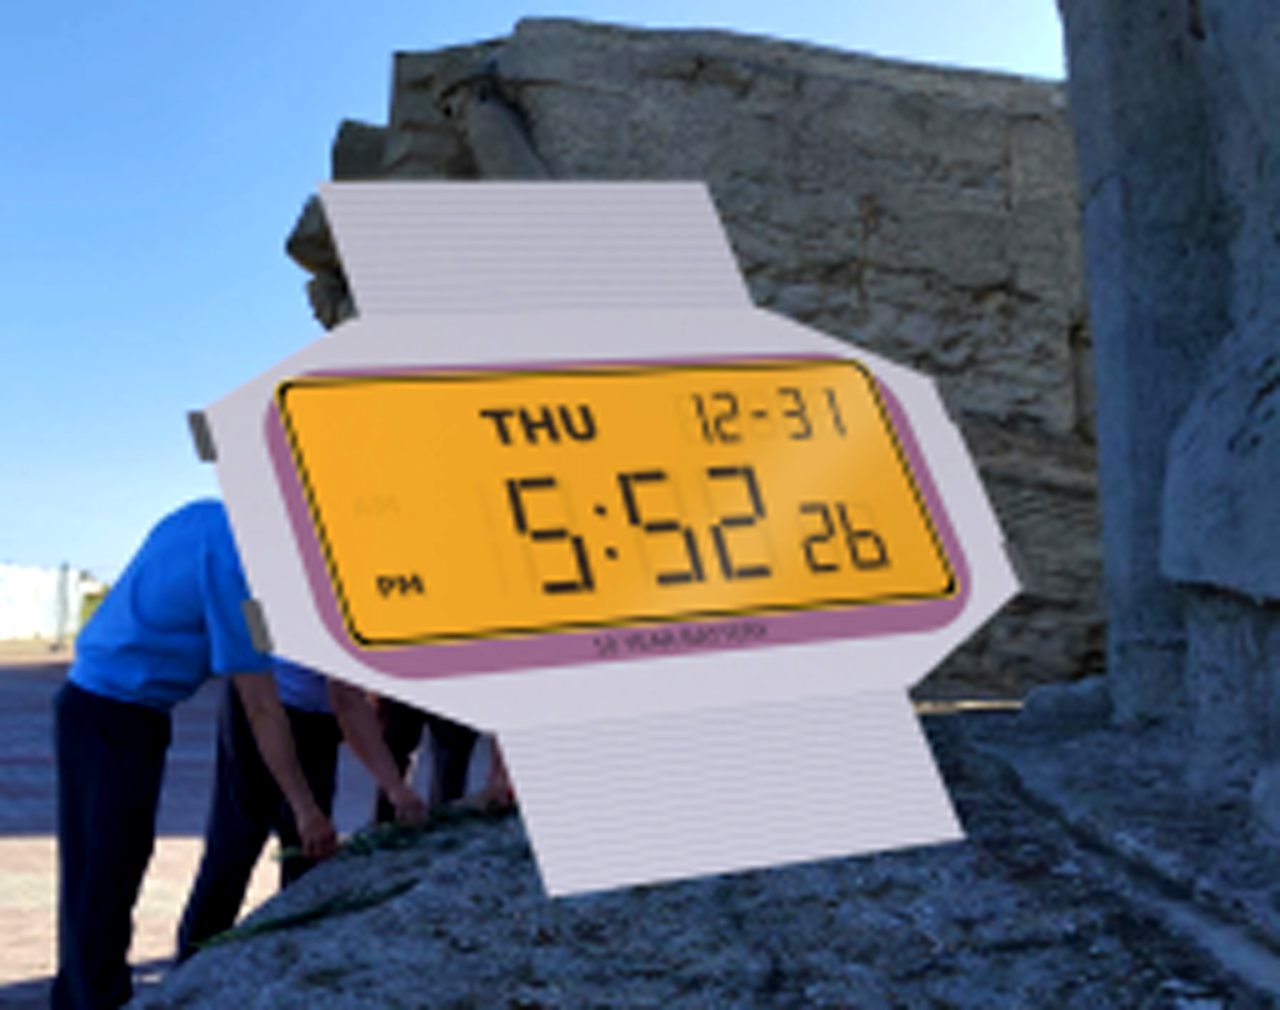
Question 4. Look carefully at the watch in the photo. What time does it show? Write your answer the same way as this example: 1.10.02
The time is 5.52.26
